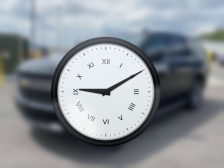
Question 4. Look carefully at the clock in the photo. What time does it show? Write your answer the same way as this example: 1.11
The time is 9.10
